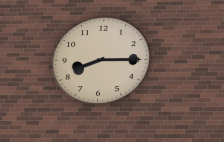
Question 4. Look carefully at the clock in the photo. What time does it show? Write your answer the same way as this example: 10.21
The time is 8.15
